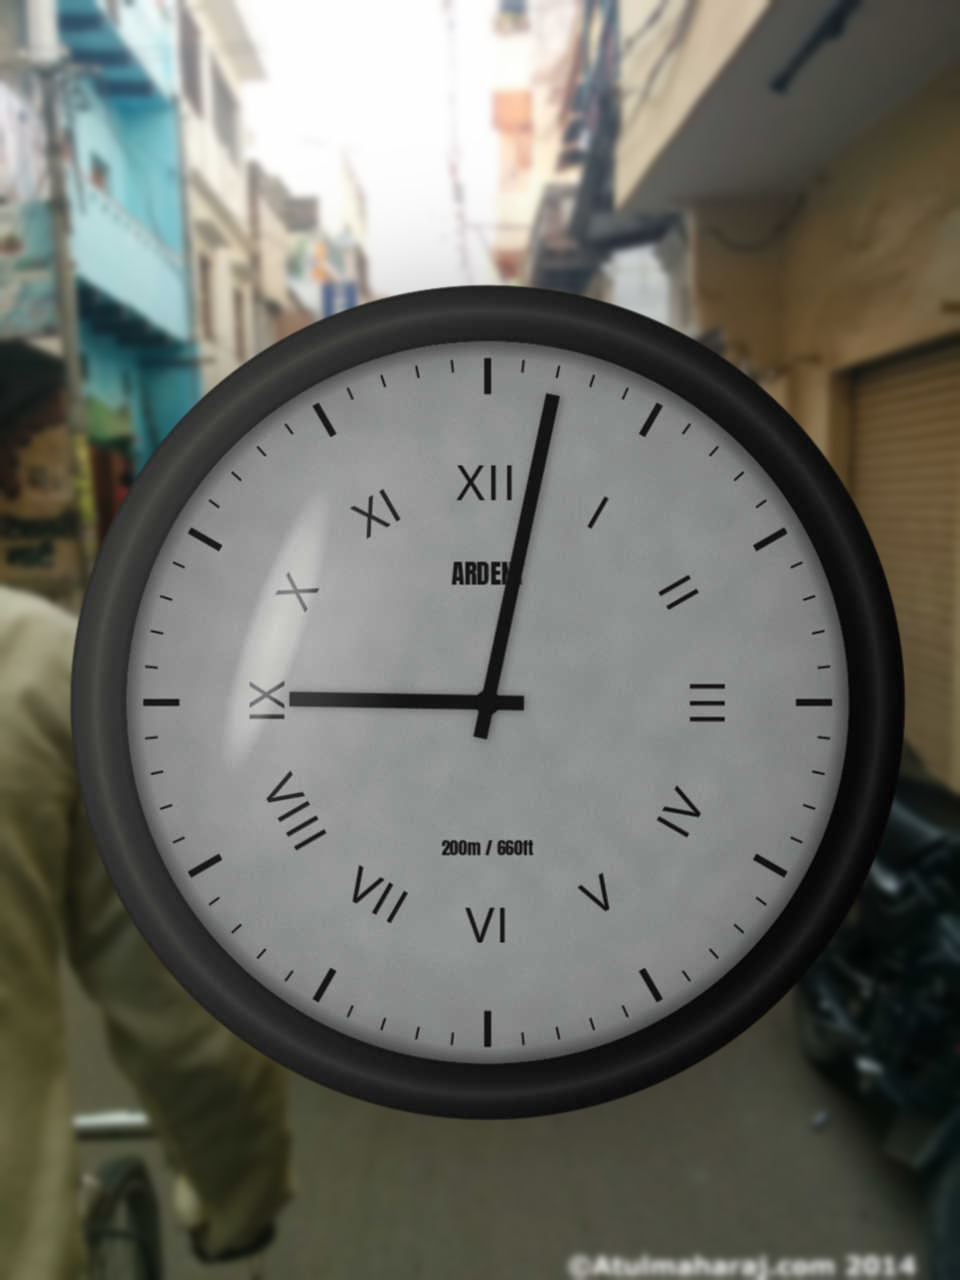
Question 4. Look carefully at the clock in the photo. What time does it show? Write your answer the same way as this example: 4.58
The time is 9.02
